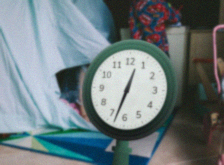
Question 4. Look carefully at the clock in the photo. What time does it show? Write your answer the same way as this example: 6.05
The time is 12.33
